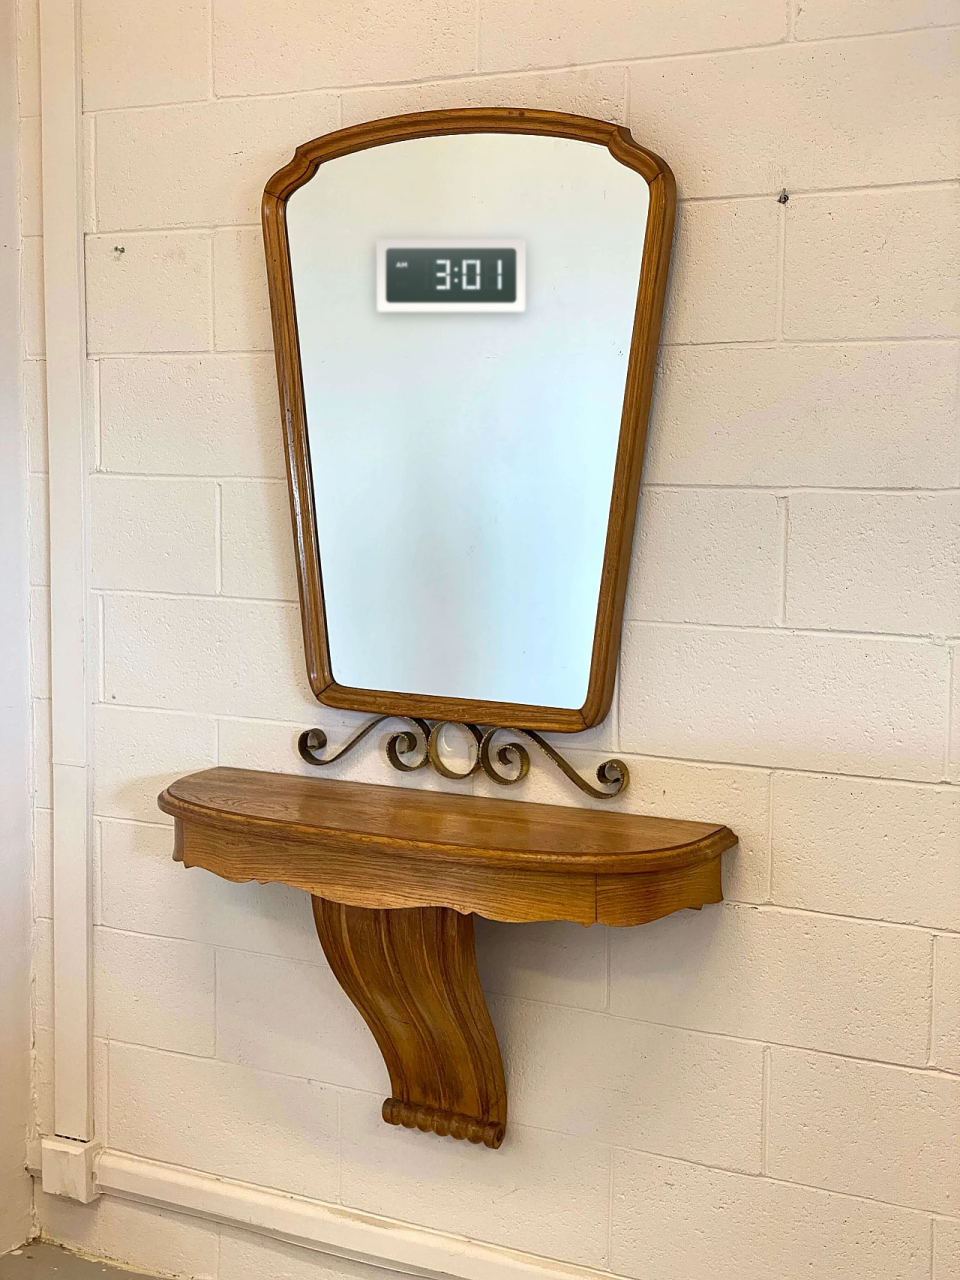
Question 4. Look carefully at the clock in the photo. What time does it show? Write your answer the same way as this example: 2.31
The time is 3.01
